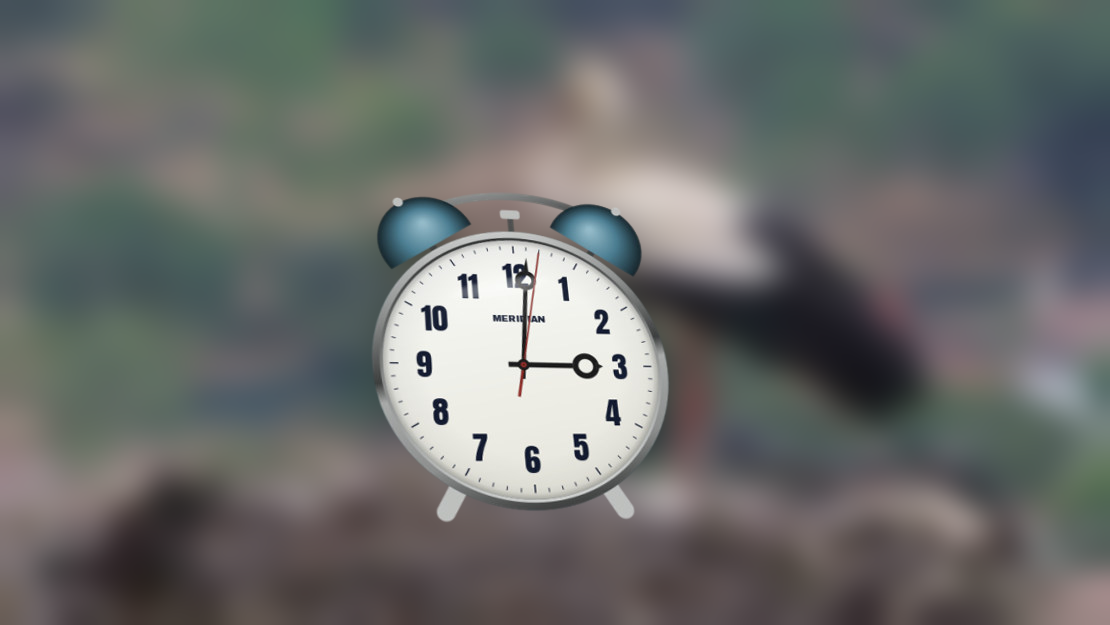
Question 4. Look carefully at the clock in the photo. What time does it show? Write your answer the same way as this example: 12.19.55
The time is 3.01.02
